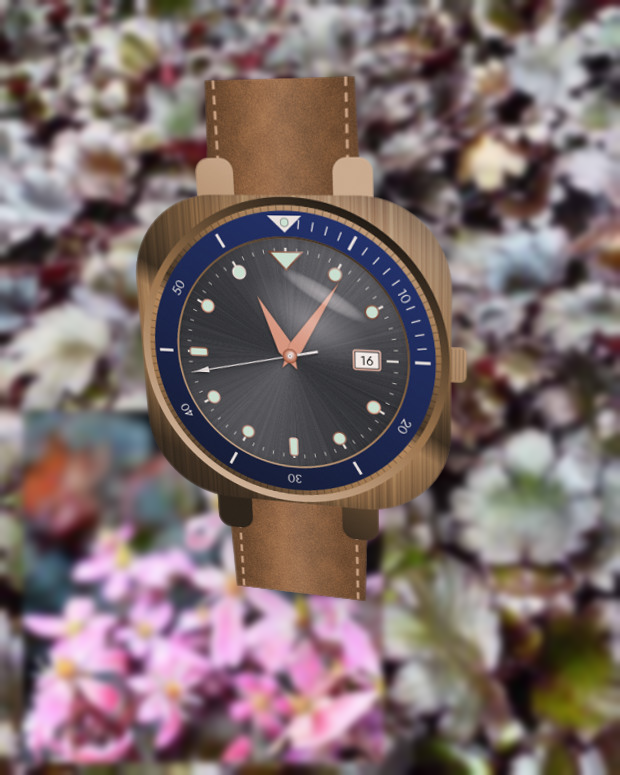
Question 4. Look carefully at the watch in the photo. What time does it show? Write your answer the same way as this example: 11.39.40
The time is 11.05.43
